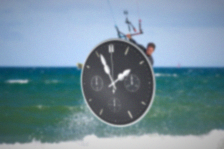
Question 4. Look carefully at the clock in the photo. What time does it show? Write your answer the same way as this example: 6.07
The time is 1.56
